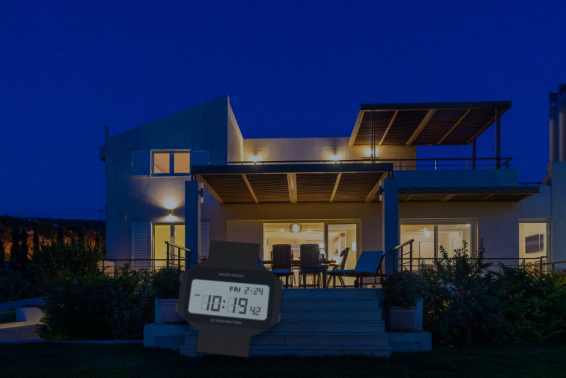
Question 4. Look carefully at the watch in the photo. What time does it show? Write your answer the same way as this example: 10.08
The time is 10.19
